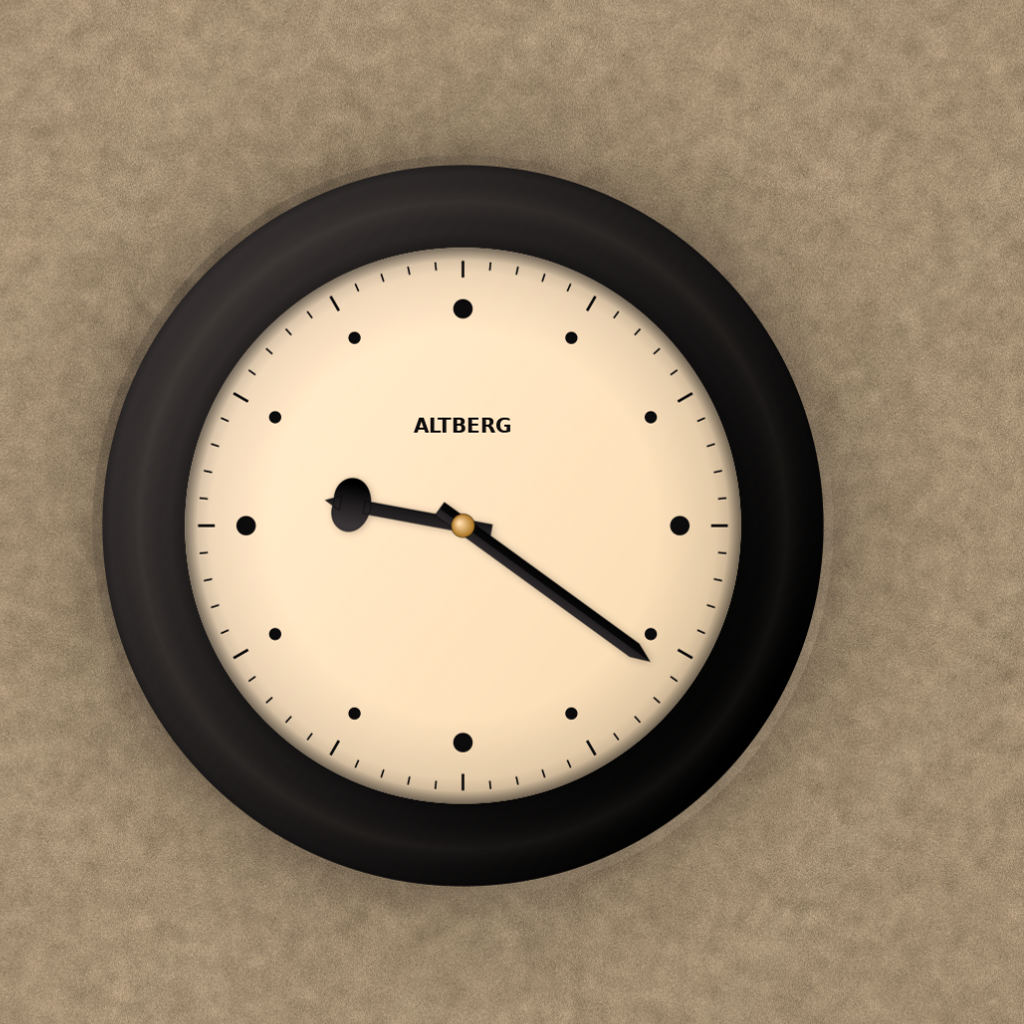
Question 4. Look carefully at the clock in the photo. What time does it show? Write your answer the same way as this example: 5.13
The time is 9.21
